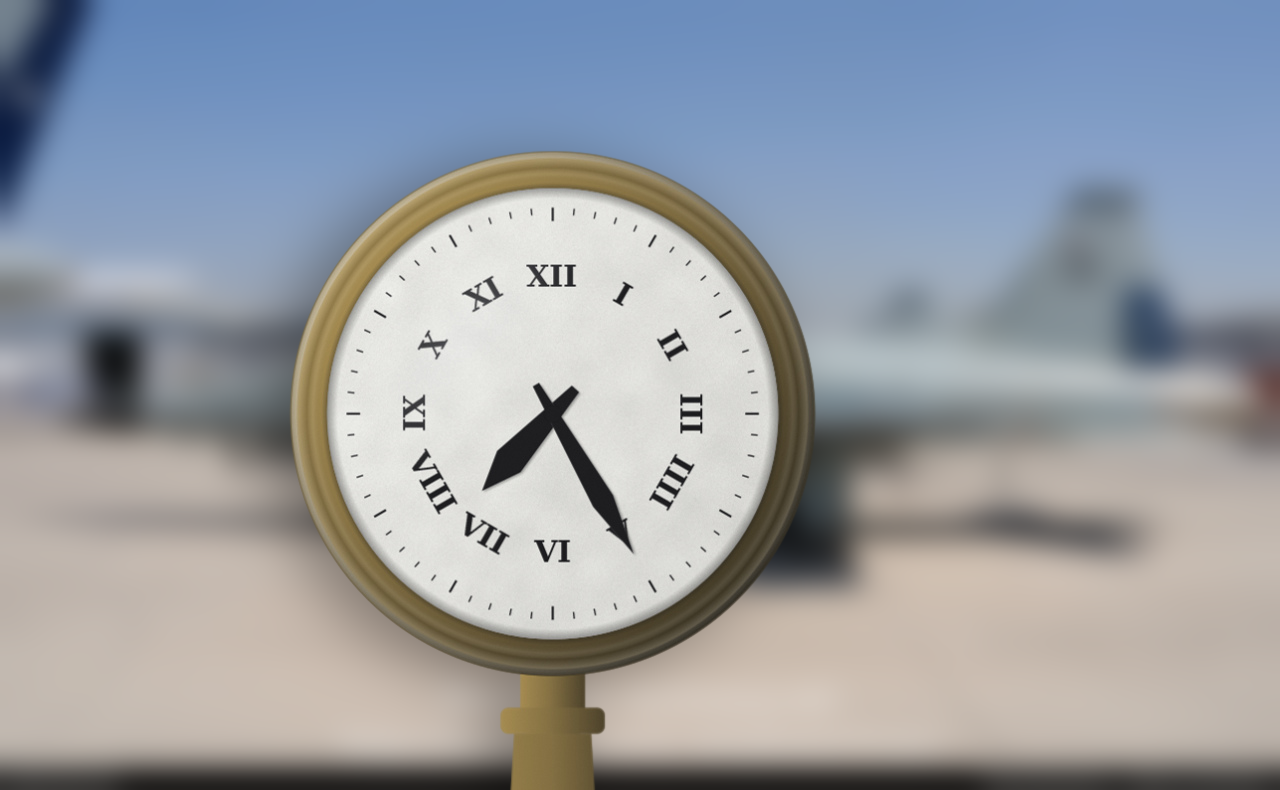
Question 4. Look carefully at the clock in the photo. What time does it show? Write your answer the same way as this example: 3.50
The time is 7.25
